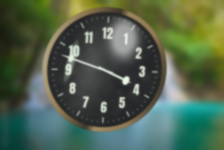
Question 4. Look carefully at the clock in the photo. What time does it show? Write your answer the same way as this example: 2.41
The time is 3.48
